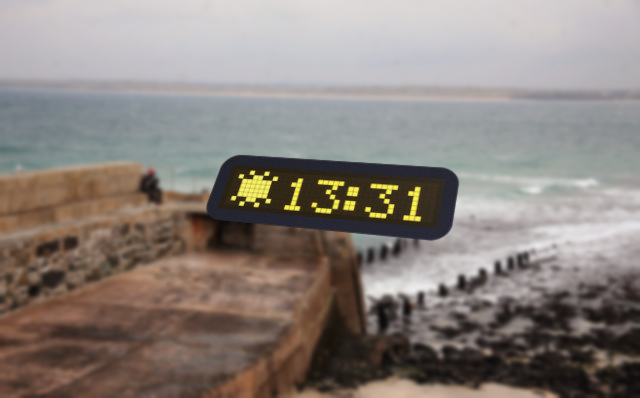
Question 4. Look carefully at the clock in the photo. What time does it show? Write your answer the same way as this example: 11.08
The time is 13.31
